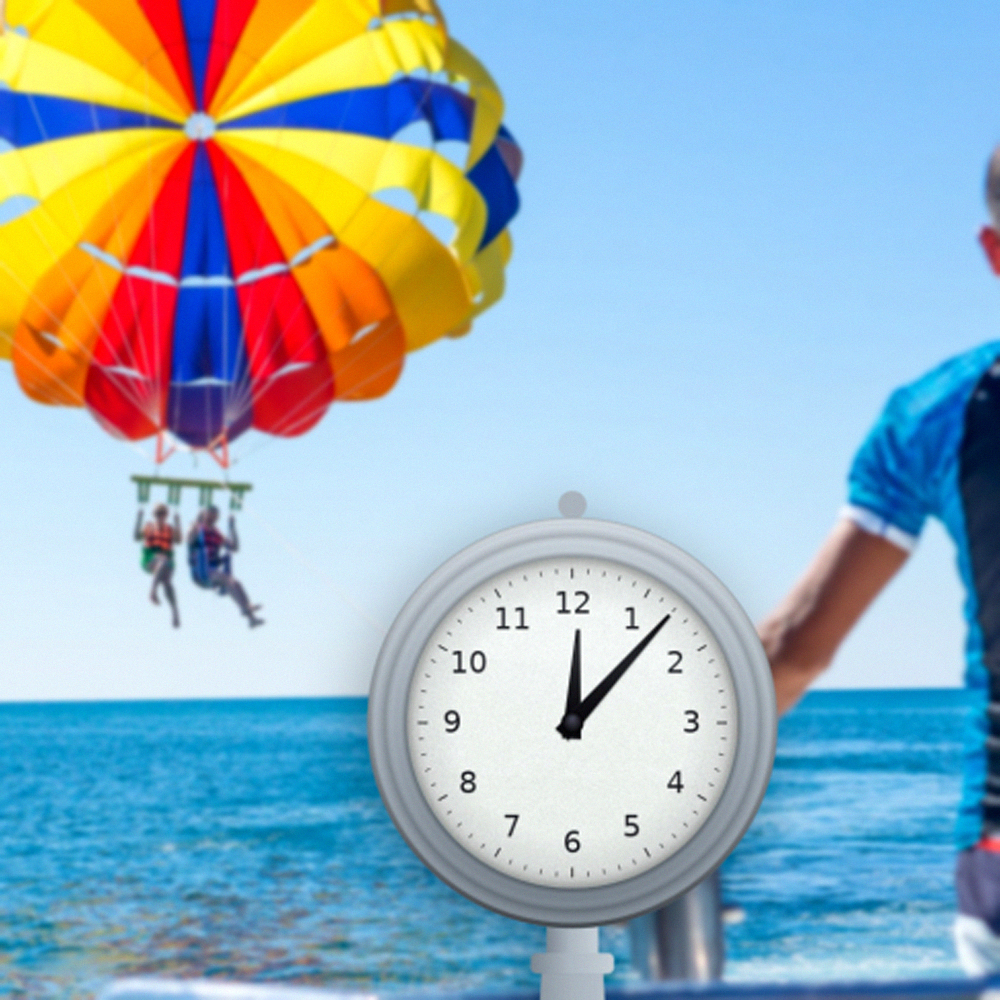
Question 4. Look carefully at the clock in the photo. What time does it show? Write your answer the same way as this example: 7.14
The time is 12.07
